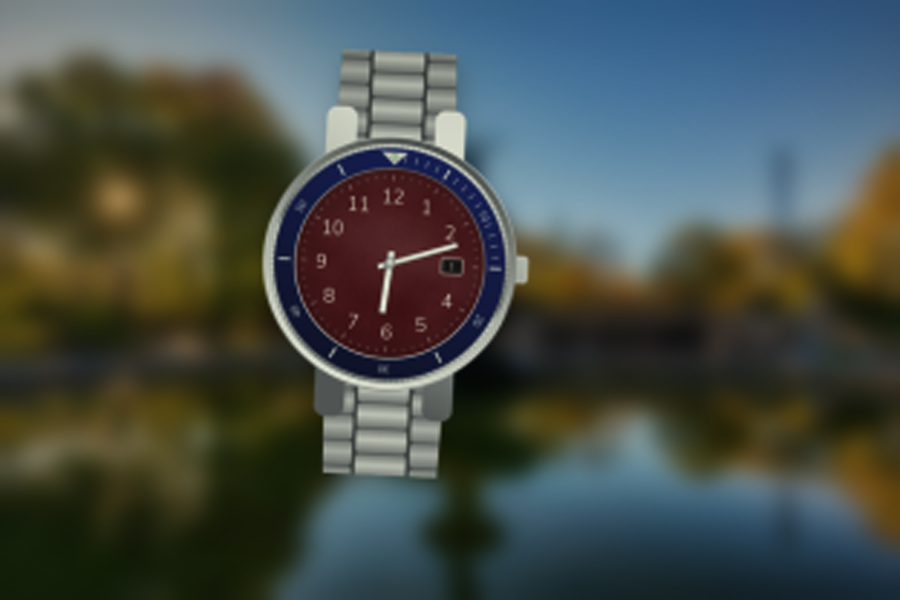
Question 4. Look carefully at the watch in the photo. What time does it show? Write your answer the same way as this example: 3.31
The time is 6.12
